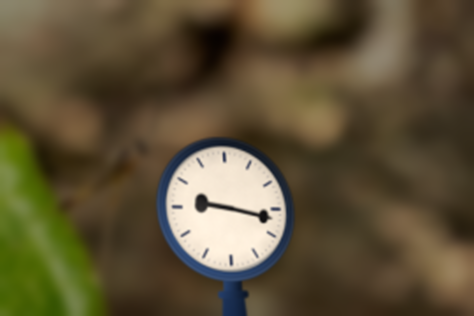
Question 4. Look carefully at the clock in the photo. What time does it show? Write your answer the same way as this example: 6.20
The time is 9.17
